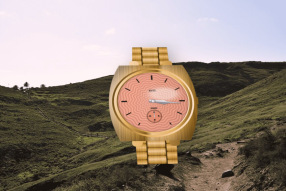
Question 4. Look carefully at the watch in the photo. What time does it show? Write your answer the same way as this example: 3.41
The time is 3.16
